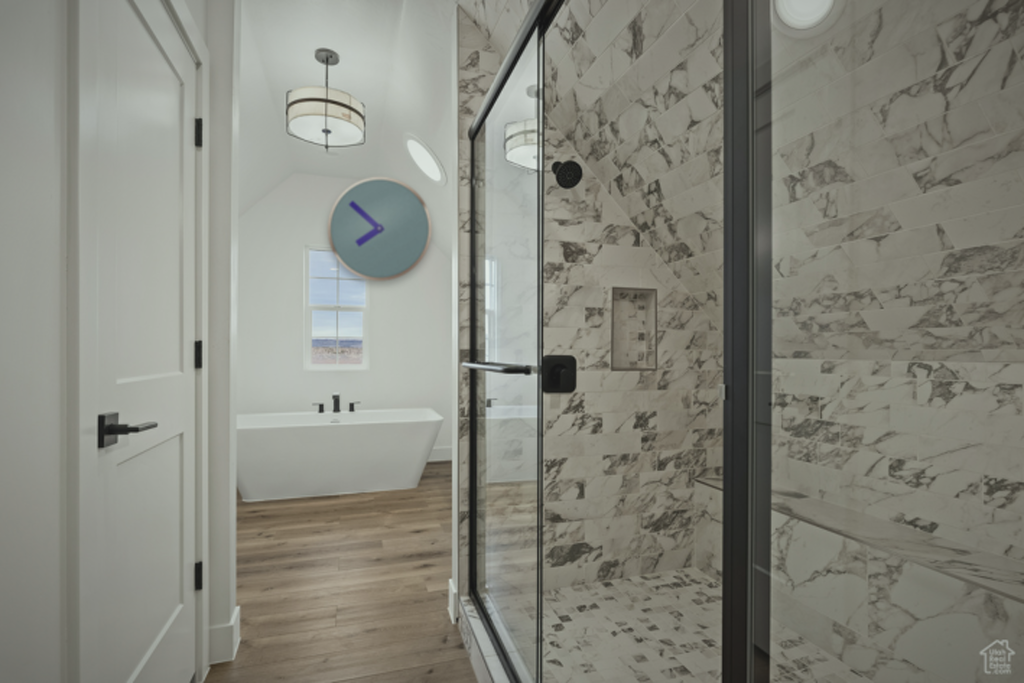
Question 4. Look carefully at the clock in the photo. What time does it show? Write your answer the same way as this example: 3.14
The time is 7.52
